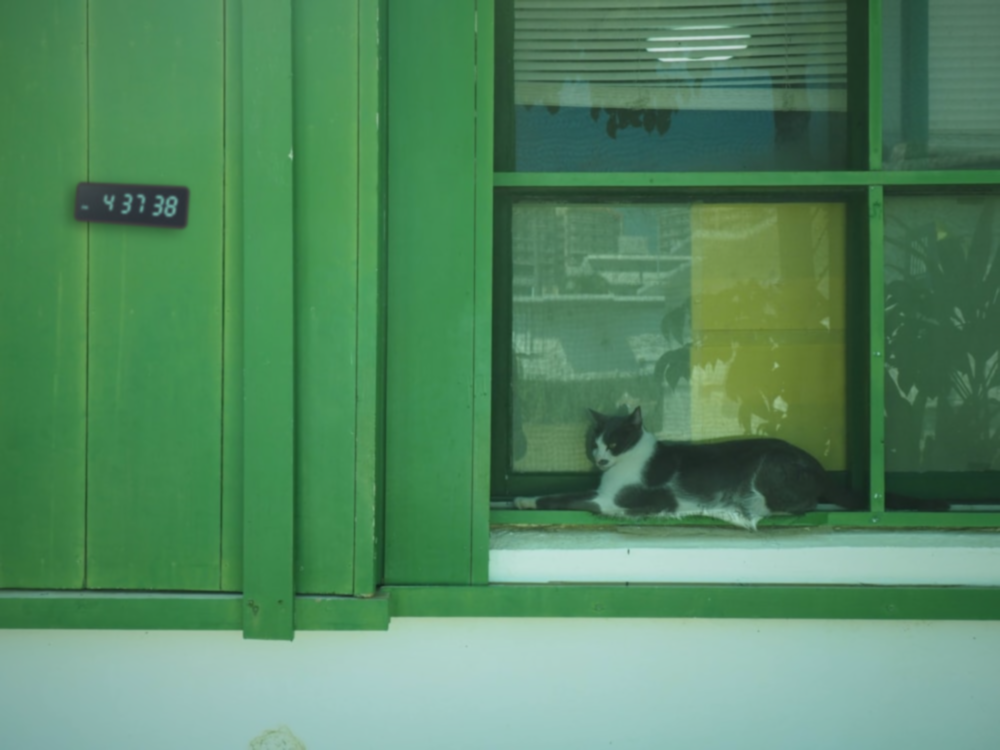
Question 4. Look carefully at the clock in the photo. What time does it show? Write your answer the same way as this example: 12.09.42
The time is 4.37.38
